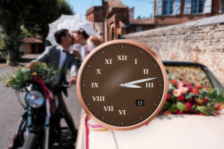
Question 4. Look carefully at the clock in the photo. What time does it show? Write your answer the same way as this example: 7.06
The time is 3.13
